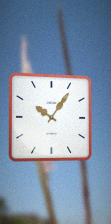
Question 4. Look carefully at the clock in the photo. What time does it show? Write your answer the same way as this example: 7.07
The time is 10.06
